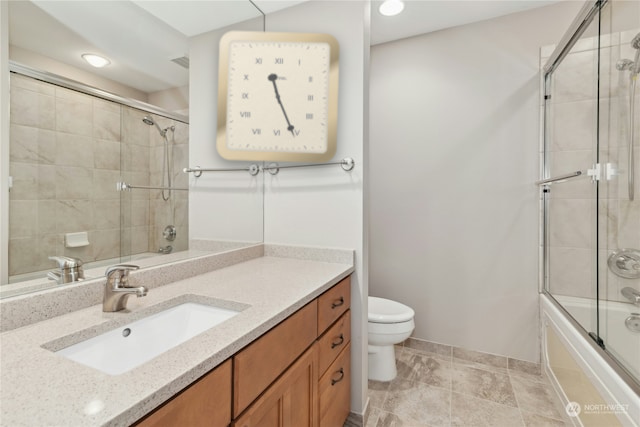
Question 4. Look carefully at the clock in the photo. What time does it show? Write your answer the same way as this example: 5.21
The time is 11.26
